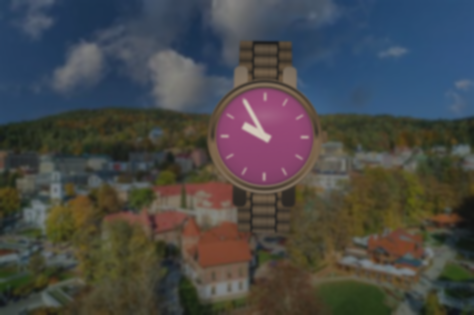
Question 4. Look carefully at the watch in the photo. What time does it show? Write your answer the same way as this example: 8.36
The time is 9.55
